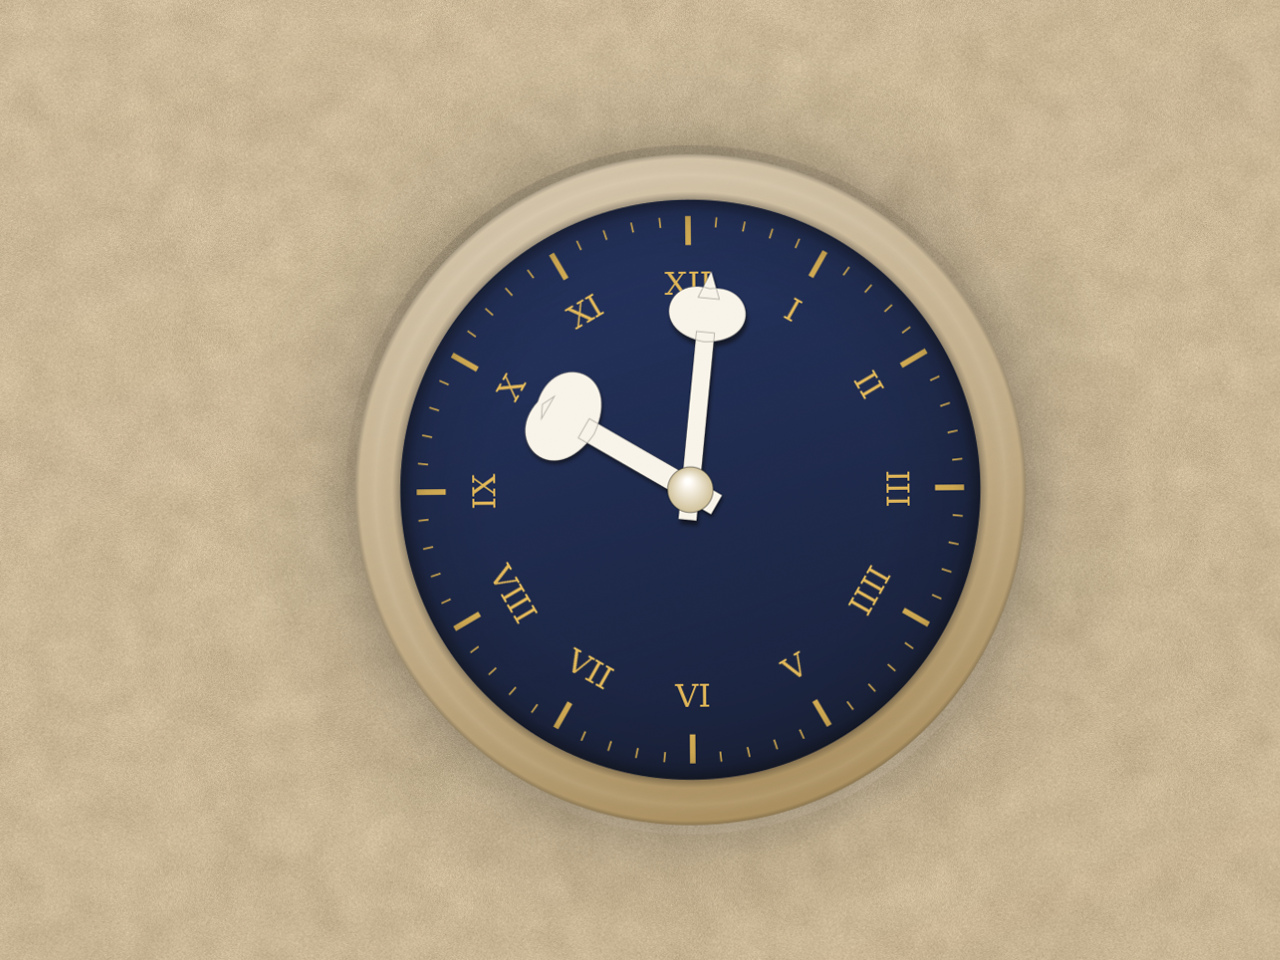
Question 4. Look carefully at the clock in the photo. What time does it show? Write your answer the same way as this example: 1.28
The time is 10.01
